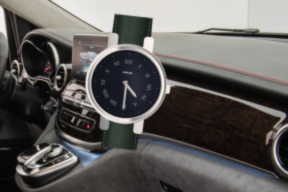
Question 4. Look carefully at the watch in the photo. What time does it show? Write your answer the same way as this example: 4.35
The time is 4.30
